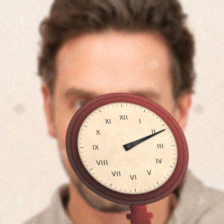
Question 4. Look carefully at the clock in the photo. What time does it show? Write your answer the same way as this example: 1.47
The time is 2.11
